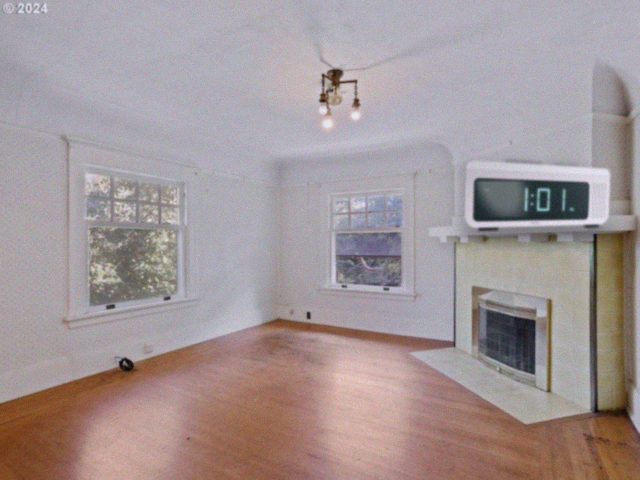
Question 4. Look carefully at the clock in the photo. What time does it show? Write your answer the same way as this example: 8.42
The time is 1.01
